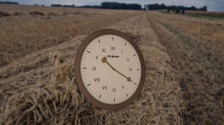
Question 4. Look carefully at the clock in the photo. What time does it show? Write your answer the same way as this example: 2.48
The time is 10.20
